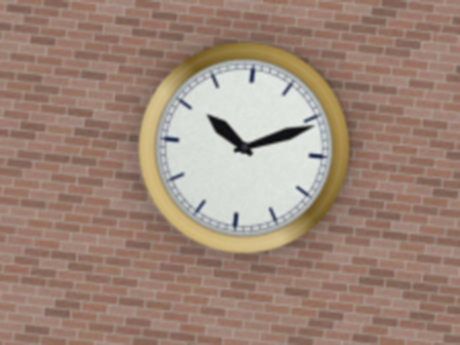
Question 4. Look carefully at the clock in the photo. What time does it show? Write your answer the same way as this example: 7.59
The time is 10.11
